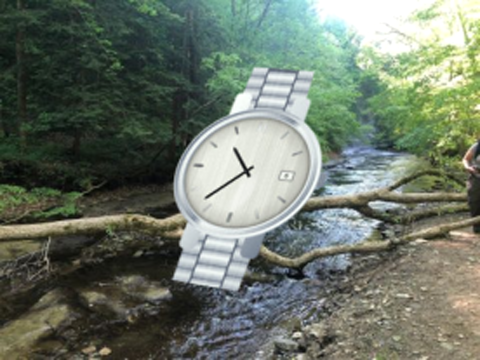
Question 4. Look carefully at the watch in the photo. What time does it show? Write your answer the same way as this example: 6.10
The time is 10.37
